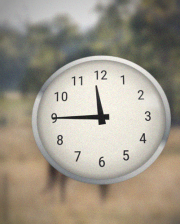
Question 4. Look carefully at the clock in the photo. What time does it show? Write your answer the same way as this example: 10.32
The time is 11.45
